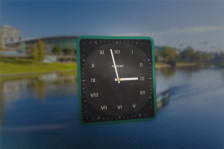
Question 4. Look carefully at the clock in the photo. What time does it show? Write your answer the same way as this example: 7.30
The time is 2.58
